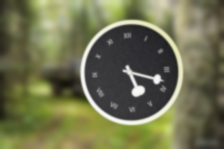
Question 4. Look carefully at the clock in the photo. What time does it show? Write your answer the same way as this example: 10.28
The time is 5.18
